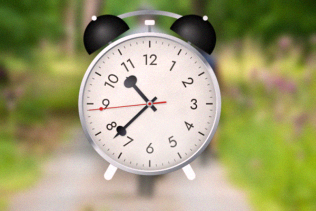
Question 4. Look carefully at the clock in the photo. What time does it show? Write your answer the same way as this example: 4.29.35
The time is 10.37.44
